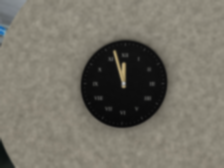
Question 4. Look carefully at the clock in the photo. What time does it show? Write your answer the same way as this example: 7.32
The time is 11.57
